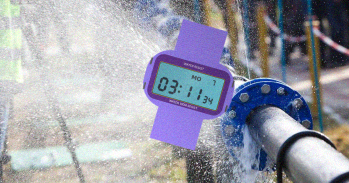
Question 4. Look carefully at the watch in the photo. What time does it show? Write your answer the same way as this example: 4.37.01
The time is 3.11.34
